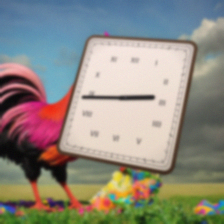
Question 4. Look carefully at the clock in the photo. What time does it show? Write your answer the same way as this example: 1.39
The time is 2.44
